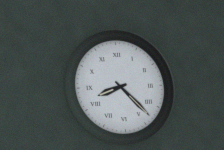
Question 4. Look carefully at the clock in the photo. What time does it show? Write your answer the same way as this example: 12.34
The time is 8.23
